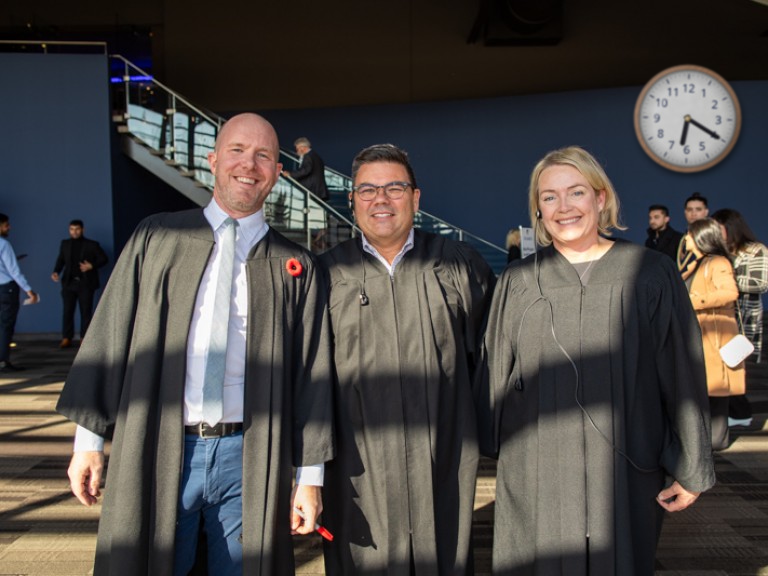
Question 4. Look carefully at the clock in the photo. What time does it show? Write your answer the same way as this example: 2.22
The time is 6.20
